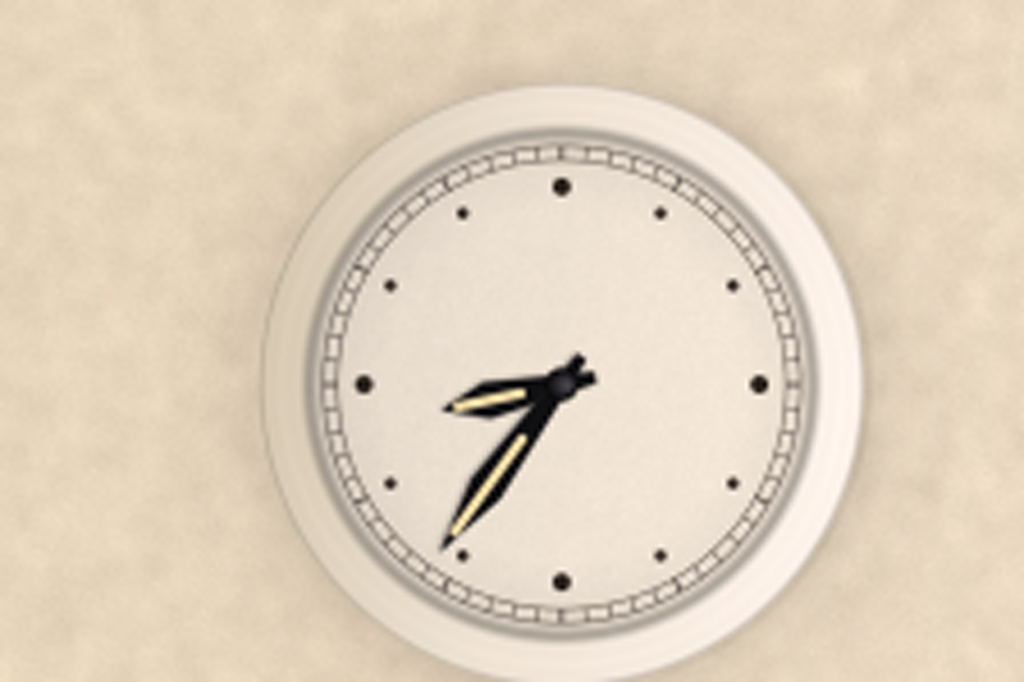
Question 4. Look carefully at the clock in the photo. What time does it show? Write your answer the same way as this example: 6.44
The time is 8.36
